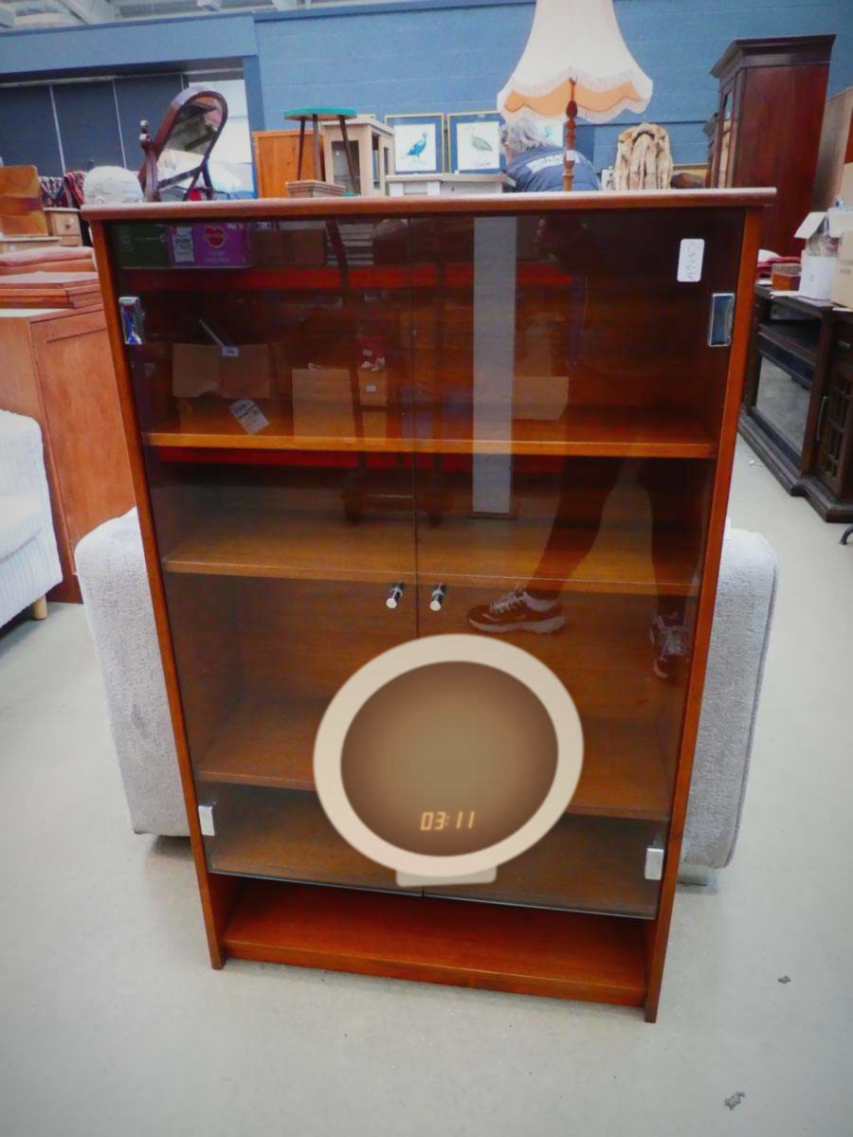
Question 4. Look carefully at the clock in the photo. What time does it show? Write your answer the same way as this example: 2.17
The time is 3.11
